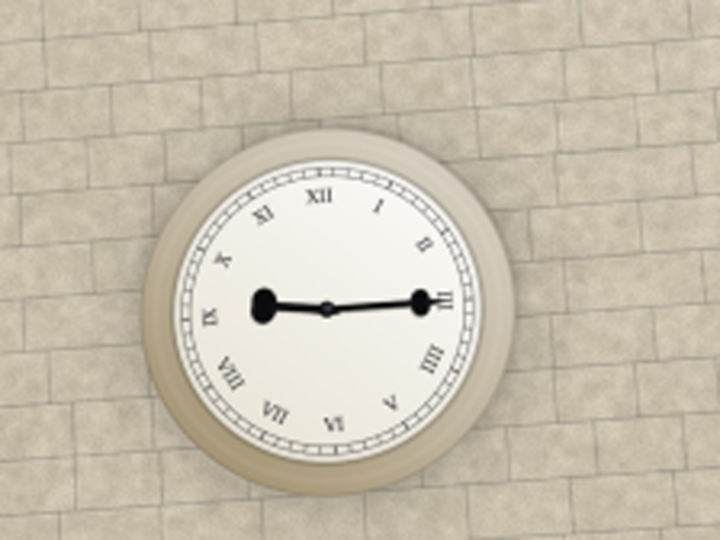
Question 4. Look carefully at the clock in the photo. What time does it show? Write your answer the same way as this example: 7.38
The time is 9.15
